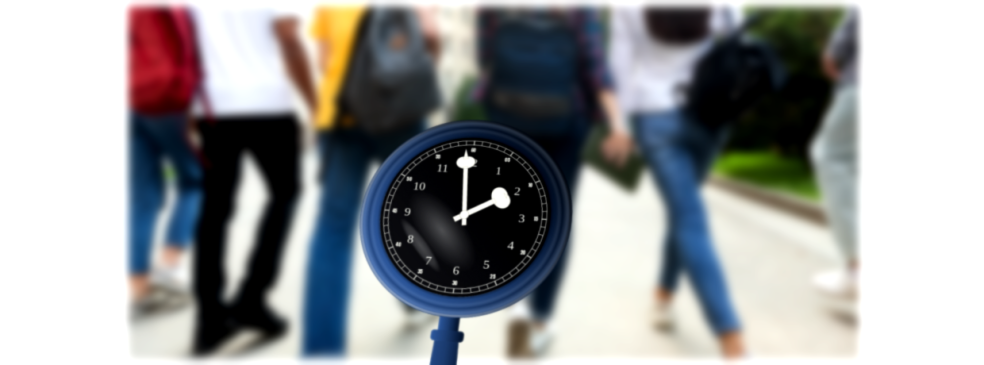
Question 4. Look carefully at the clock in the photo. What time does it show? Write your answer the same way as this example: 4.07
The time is 1.59
